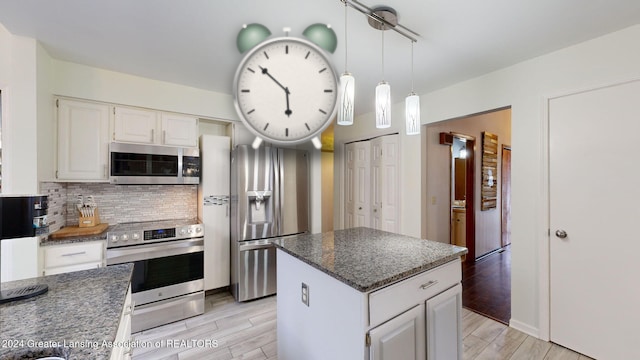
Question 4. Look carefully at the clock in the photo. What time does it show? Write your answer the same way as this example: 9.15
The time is 5.52
